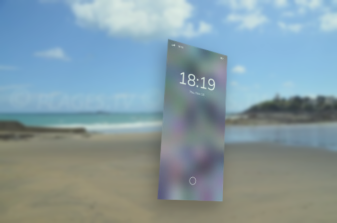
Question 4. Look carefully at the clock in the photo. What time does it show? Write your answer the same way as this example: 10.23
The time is 18.19
